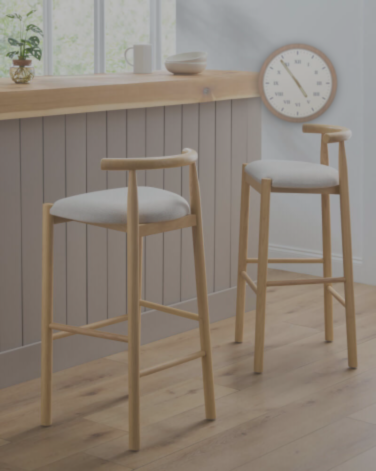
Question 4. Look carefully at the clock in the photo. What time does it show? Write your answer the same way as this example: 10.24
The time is 4.54
